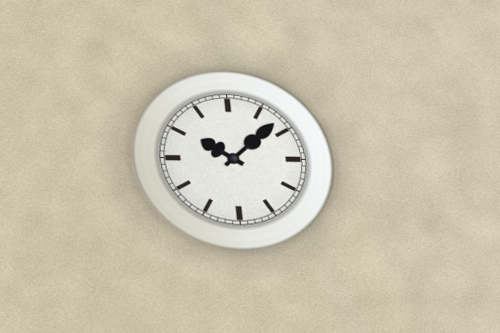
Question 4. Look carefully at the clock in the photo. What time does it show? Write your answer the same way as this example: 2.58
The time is 10.08
